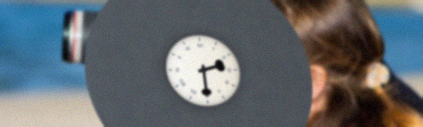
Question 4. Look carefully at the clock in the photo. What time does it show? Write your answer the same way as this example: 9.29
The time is 2.30
